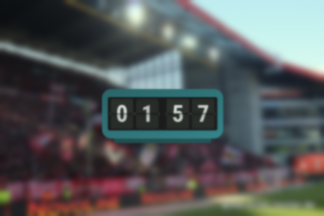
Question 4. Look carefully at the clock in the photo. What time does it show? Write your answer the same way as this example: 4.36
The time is 1.57
